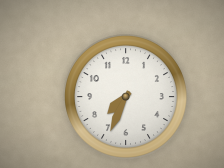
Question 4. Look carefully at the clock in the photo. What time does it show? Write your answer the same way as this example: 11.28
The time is 7.34
